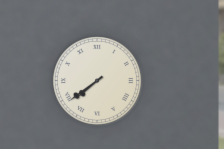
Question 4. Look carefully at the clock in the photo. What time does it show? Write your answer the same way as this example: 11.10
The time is 7.39
